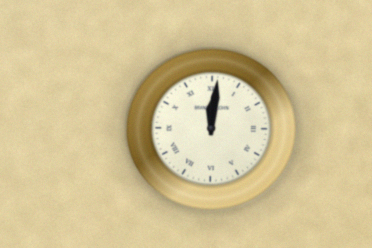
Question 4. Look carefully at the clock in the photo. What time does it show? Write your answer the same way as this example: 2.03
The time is 12.01
